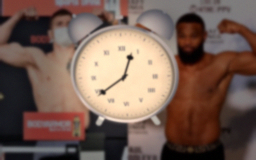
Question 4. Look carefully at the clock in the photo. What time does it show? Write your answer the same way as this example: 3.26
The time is 12.39
